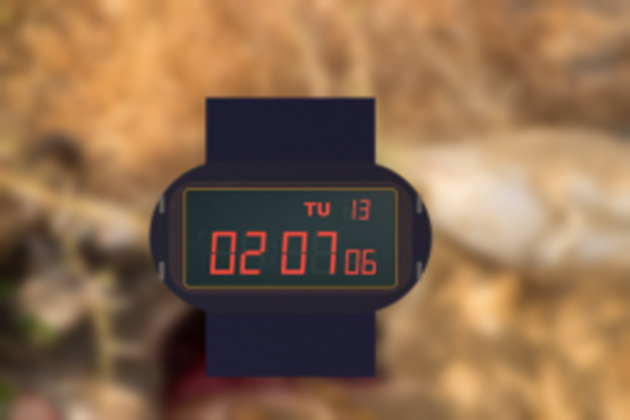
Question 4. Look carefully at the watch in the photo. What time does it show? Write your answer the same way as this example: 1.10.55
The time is 2.07.06
